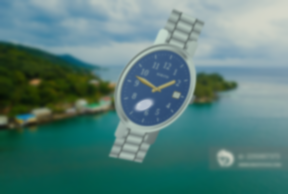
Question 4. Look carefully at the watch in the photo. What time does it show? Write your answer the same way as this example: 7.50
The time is 1.47
